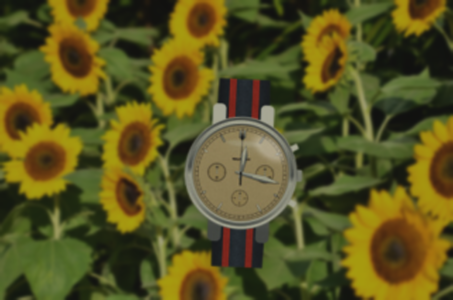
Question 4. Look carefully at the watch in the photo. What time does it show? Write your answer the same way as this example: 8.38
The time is 12.17
